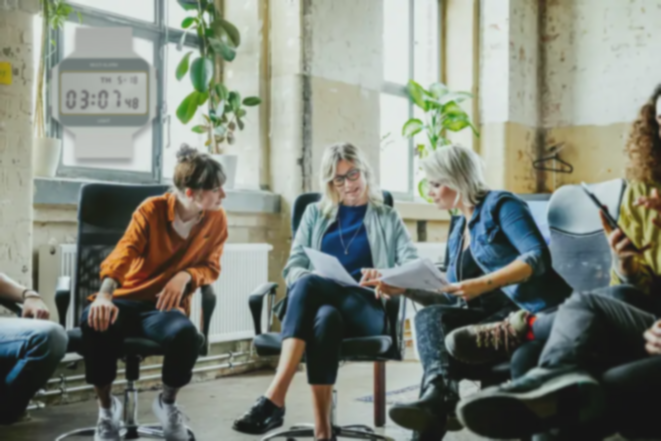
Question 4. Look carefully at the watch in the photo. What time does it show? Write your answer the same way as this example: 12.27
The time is 3.07
